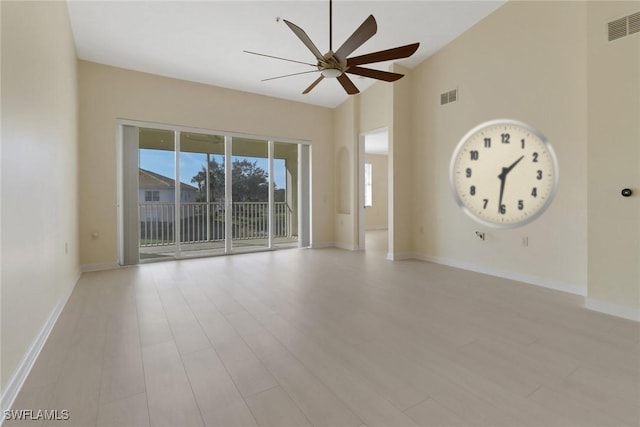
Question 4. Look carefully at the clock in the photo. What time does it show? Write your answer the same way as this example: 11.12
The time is 1.31
